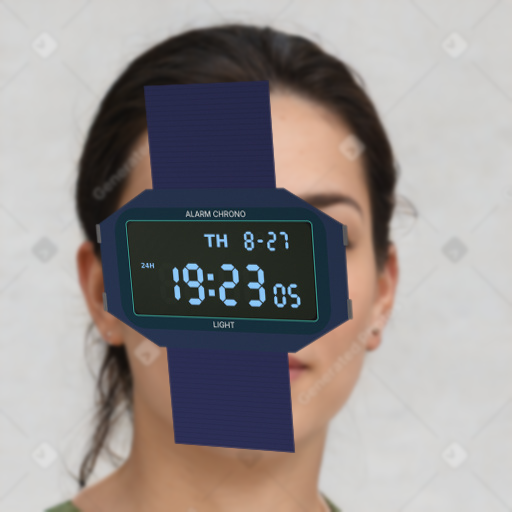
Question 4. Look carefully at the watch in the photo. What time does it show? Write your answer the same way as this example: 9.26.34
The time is 19.23.05
